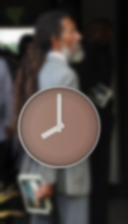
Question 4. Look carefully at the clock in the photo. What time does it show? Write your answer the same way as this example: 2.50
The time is 8.00
